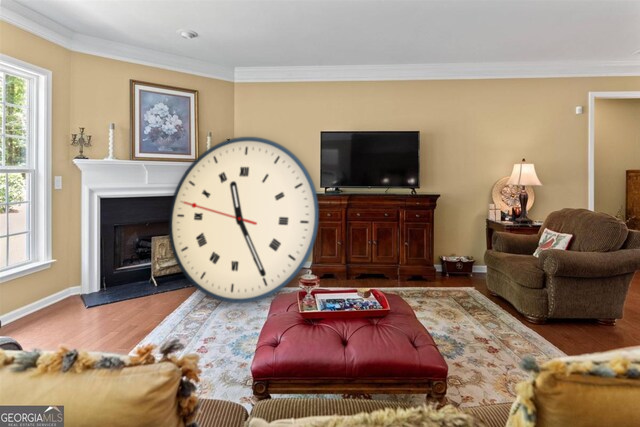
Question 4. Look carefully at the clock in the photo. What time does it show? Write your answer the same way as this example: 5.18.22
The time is 11.24.47
